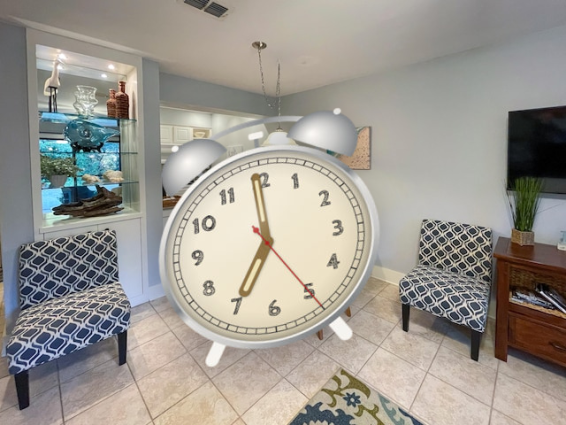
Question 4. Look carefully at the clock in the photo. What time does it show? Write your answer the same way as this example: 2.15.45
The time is 6.59.25
